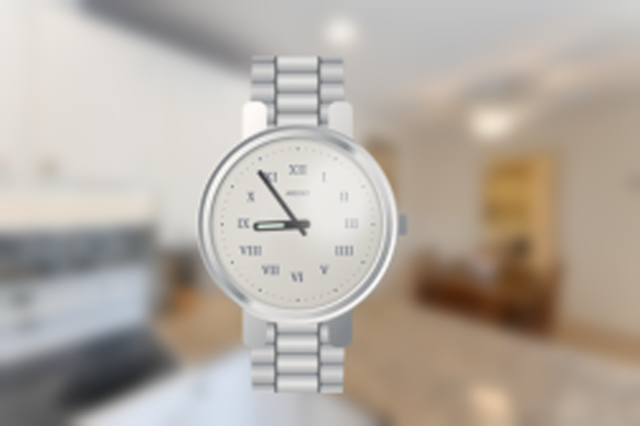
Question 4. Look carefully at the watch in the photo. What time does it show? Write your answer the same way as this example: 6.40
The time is 8.54
